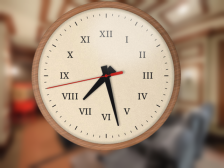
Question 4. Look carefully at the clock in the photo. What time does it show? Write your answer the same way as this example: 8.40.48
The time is 7.27.43
